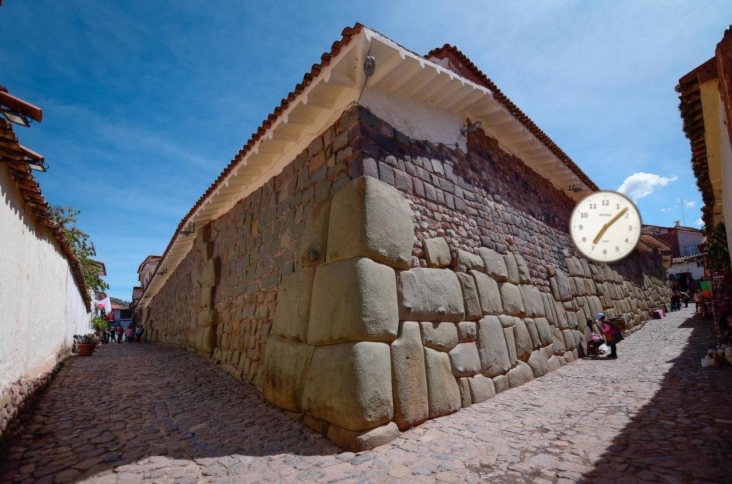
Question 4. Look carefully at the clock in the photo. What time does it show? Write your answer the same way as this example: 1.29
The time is 7.08
